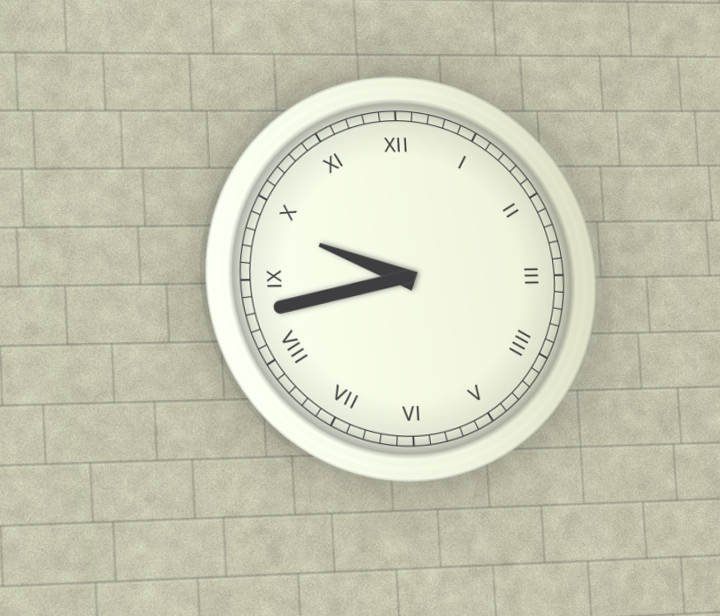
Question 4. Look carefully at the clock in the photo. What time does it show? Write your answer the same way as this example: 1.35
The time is 9.43
